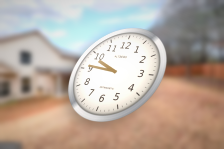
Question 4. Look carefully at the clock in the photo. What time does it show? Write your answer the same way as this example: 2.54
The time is 9.46
